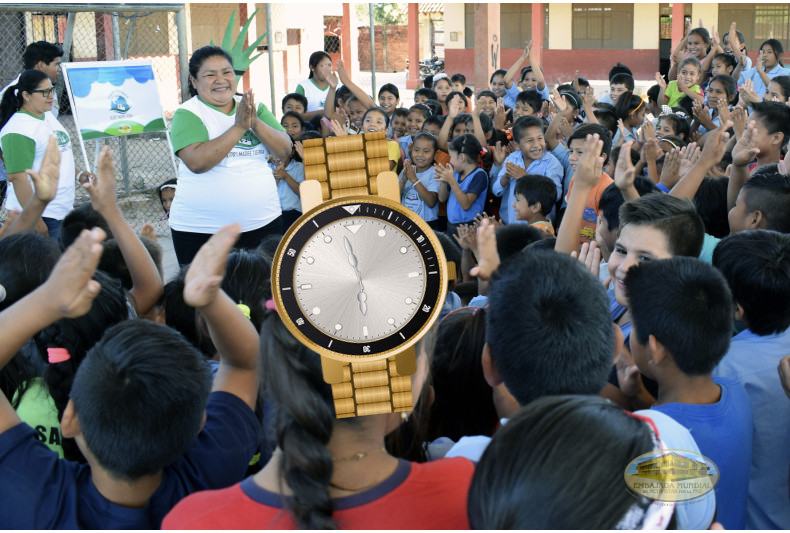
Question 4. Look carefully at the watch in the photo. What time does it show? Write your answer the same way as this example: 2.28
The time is 5.58
